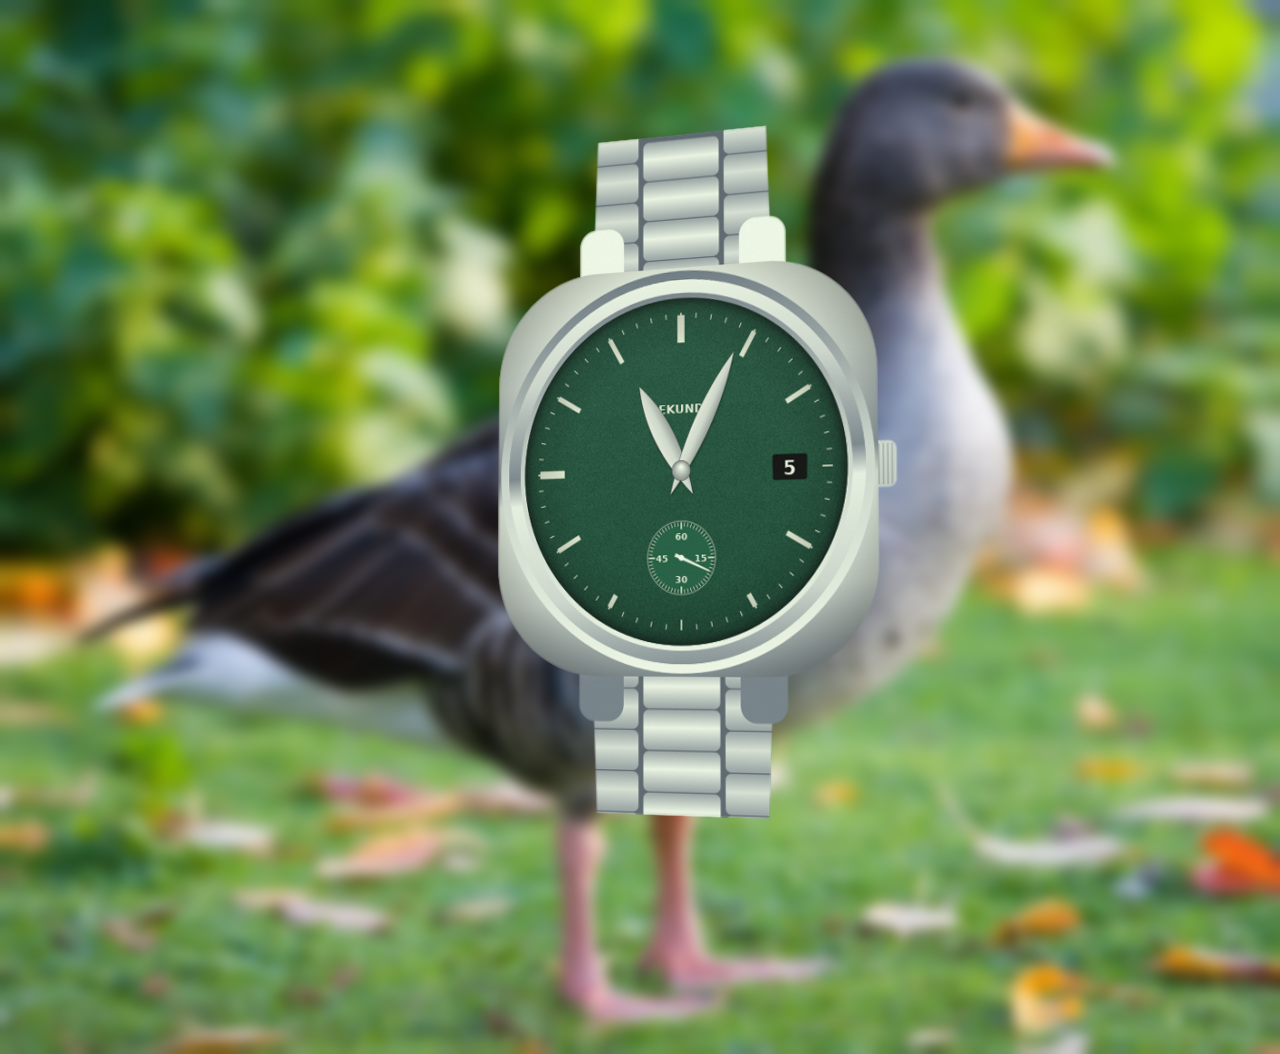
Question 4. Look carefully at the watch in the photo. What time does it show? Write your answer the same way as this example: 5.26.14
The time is 11.04.19
